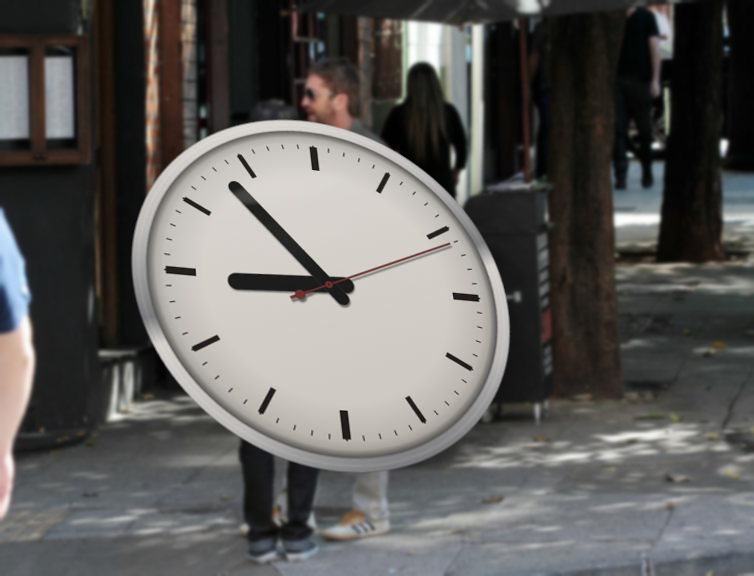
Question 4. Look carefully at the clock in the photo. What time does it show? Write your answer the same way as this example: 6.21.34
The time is 8.53.11
